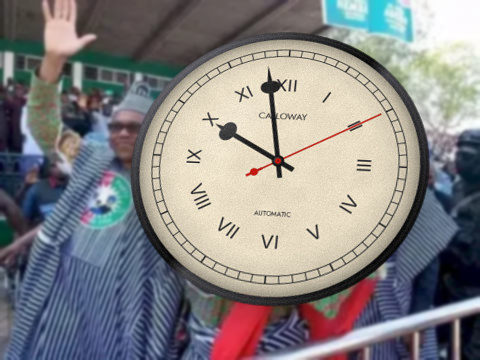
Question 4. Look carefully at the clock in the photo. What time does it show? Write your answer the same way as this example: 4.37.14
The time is 9.58.10
